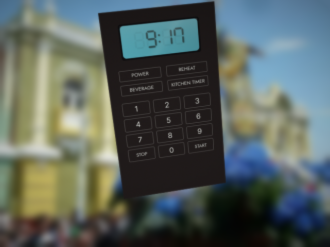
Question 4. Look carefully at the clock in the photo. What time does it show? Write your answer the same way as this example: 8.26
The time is 9.17
